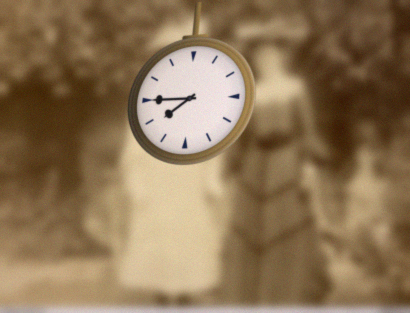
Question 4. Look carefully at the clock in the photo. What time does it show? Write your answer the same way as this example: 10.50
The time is 7.45
